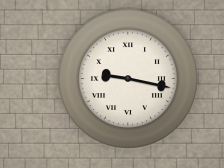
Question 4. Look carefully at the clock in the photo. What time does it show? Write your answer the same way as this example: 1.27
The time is 9.17
